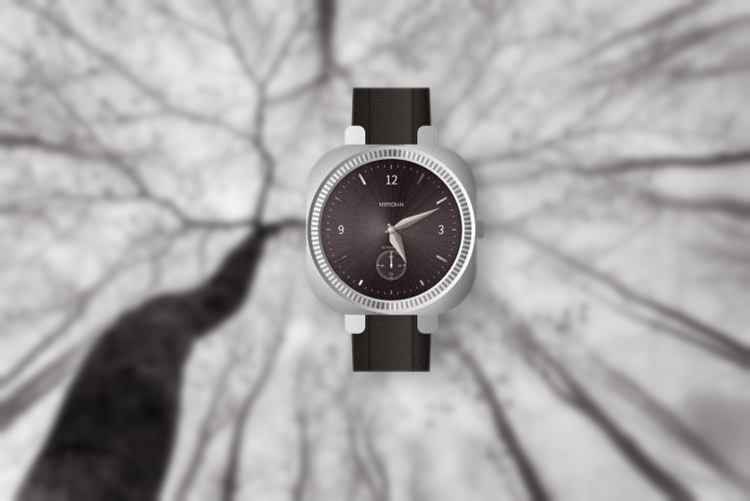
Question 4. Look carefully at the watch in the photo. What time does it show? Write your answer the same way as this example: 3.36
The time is 5.11
